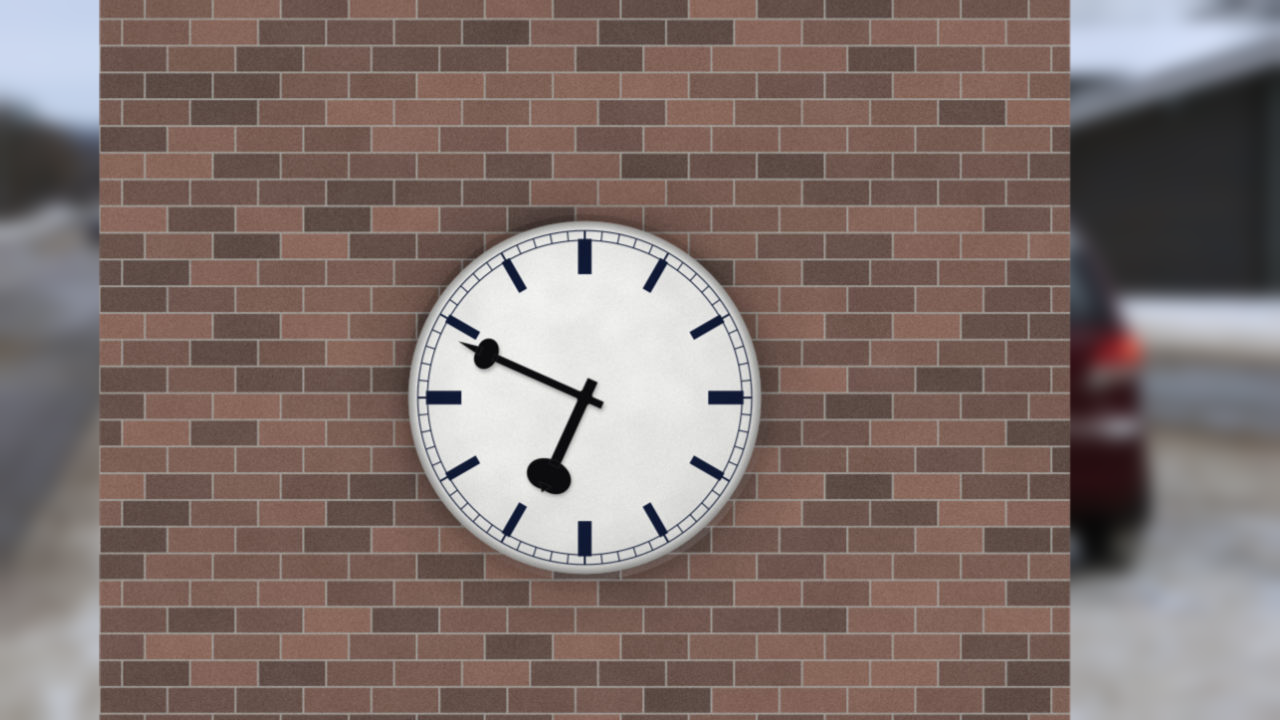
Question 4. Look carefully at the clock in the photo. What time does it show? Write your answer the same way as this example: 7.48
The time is 6.49
